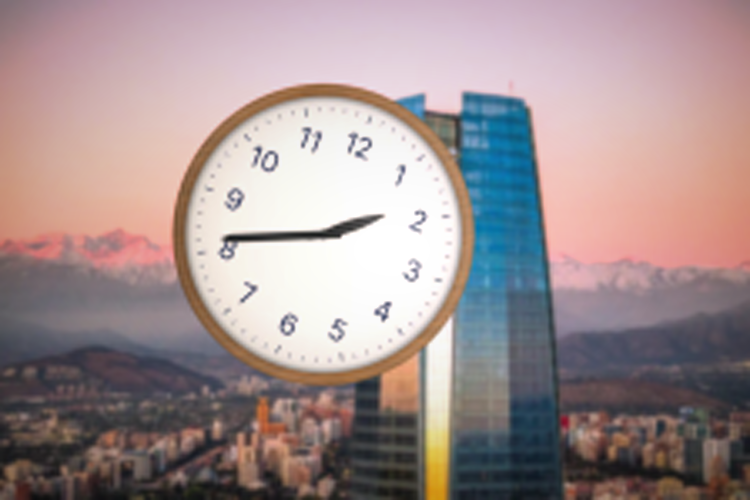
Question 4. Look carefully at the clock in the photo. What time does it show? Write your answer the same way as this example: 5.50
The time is 1.41
